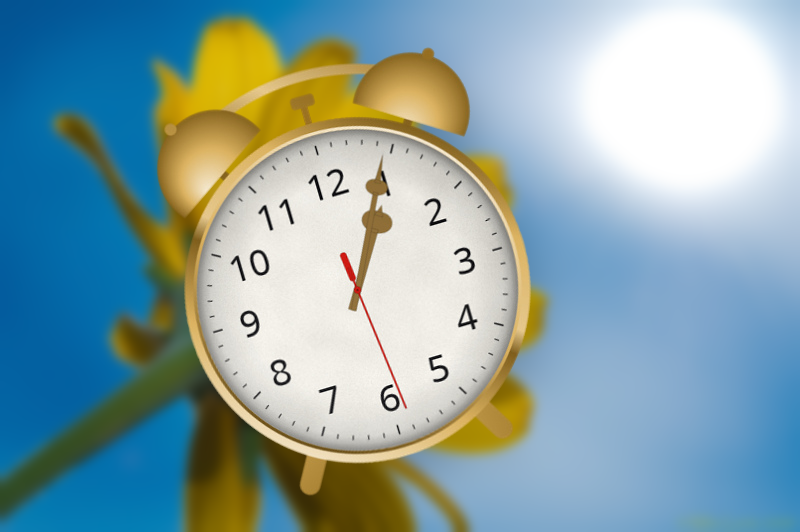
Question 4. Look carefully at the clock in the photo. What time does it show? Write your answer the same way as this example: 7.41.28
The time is 1.04.29
